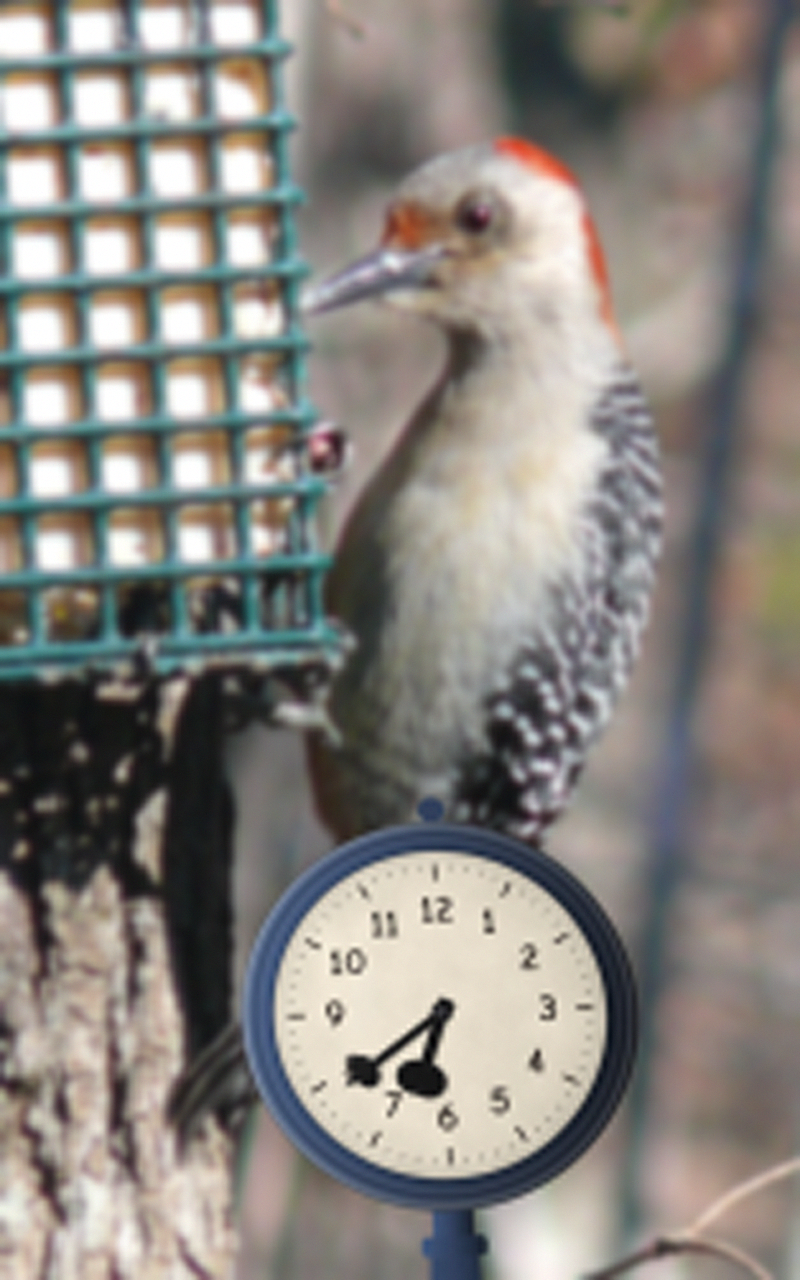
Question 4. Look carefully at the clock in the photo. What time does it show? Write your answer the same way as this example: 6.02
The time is 6.39
